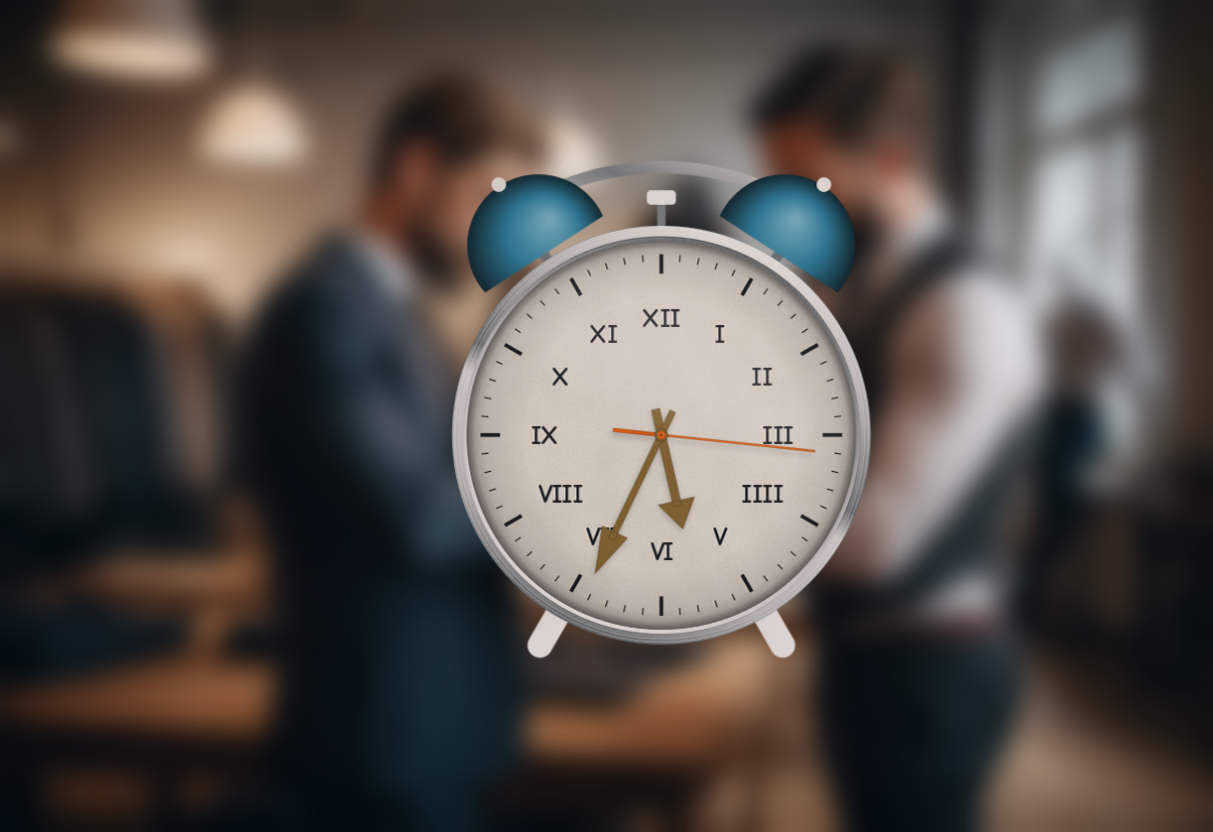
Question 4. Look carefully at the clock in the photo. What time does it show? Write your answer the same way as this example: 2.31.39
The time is 5.34.16
